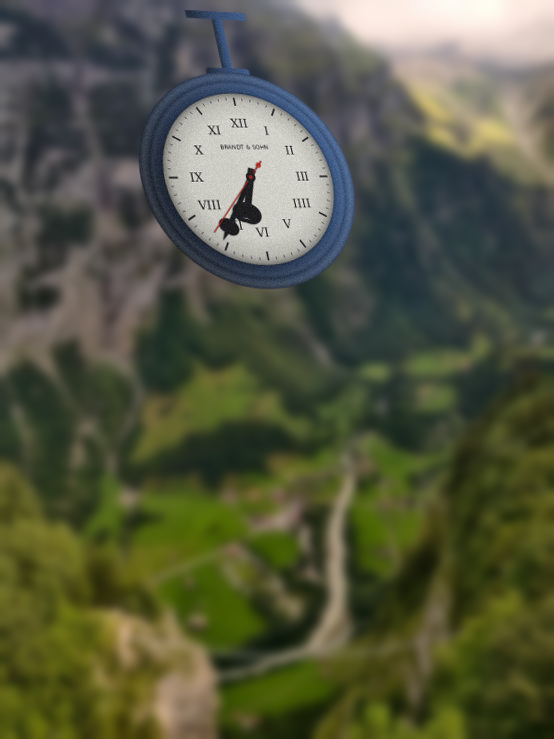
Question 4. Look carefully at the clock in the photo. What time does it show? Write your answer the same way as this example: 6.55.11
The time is 6.35.37
